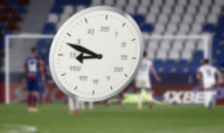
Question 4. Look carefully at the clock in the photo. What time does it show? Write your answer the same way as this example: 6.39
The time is 8.48
